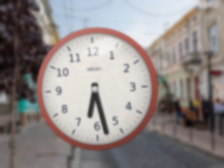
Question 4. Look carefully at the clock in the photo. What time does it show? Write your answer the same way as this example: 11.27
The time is 6.28
